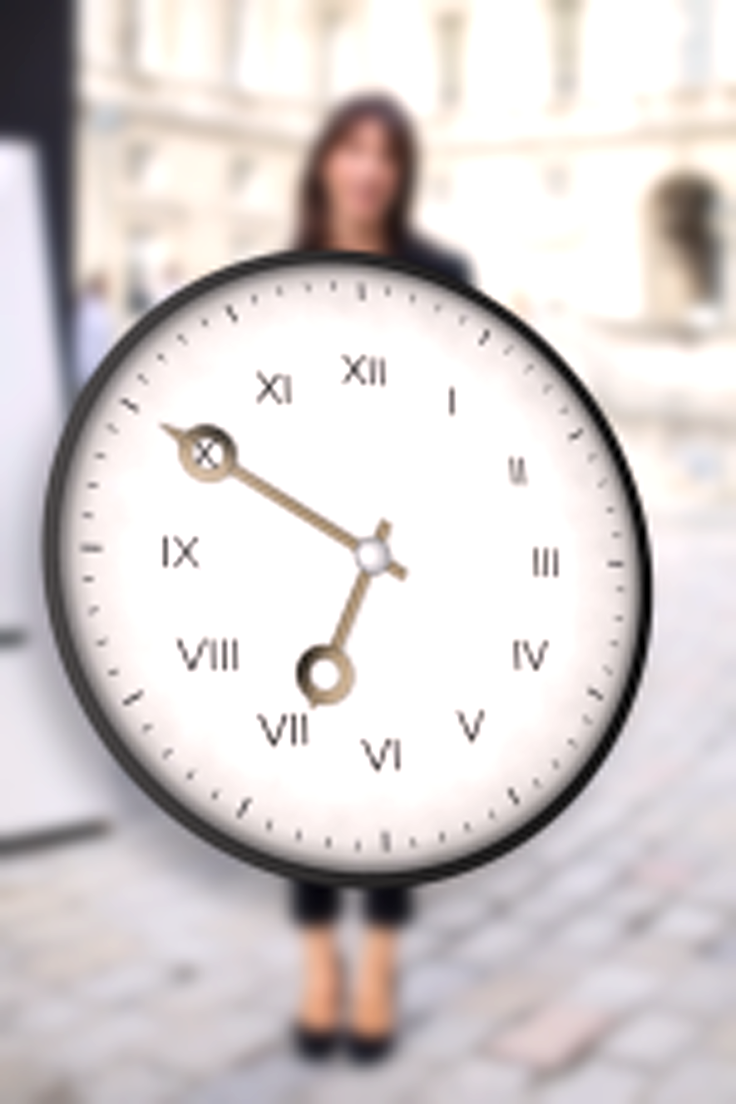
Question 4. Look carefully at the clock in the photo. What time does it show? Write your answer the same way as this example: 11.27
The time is 6.50
